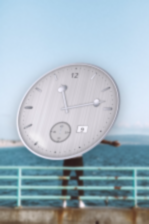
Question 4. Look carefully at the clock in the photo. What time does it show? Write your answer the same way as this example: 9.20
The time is 11.13
